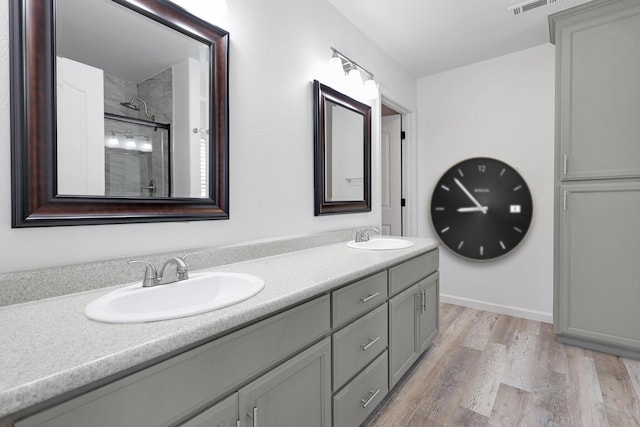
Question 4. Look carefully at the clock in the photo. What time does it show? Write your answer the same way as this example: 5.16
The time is 8.53
